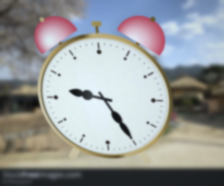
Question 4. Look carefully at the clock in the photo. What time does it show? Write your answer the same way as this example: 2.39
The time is 9.25
